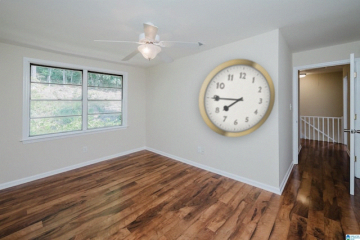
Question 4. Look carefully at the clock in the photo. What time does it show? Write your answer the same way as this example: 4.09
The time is 7.45
